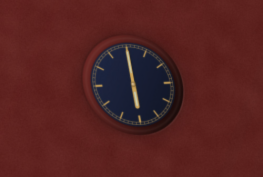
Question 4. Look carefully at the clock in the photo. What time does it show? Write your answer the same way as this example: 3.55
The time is 6.00
